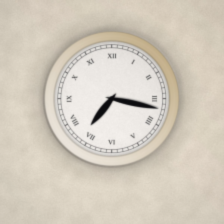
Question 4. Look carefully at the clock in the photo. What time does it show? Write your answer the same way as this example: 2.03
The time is 7.17
